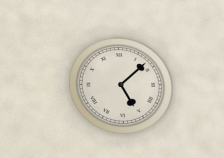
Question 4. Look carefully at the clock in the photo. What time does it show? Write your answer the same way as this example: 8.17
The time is 5.08
